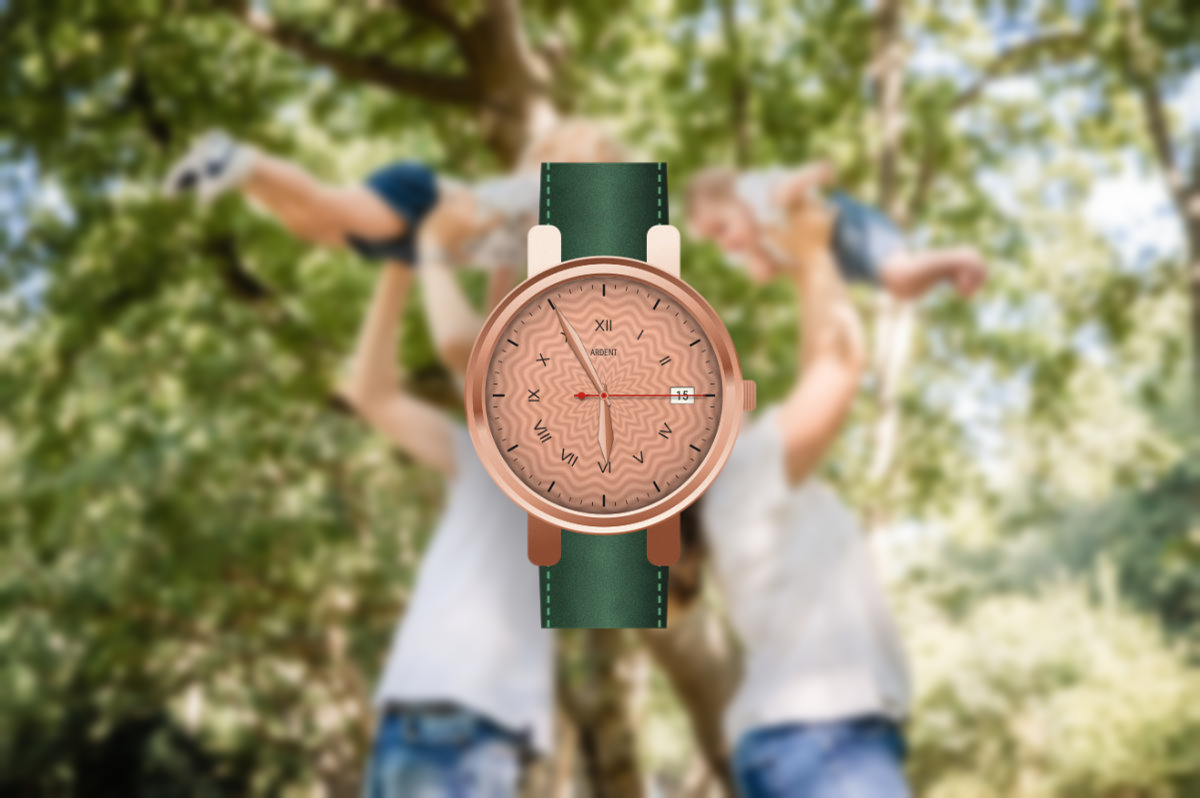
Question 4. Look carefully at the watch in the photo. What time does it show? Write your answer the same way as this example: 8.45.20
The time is 5.55.15
